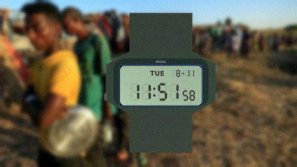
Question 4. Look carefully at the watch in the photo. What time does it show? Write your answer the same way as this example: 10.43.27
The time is 11.51.58
